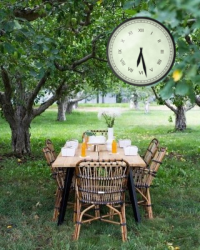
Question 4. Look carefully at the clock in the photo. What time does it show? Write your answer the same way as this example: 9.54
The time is 6.28
